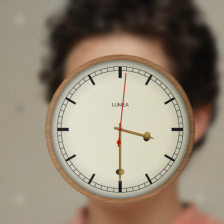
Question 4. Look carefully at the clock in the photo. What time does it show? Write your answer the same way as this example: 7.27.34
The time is 3.30.01
